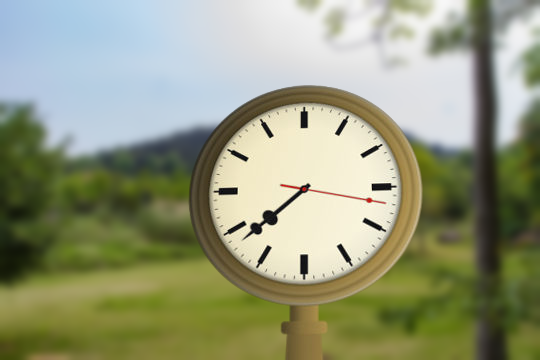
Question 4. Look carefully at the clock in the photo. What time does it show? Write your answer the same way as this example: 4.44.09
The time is 7.38.17
